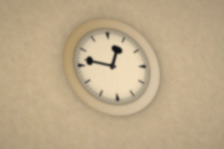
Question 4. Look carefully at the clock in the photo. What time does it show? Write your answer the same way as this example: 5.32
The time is 12.47
